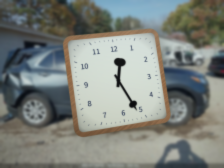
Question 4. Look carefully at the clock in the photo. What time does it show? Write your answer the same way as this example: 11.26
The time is 12.26
